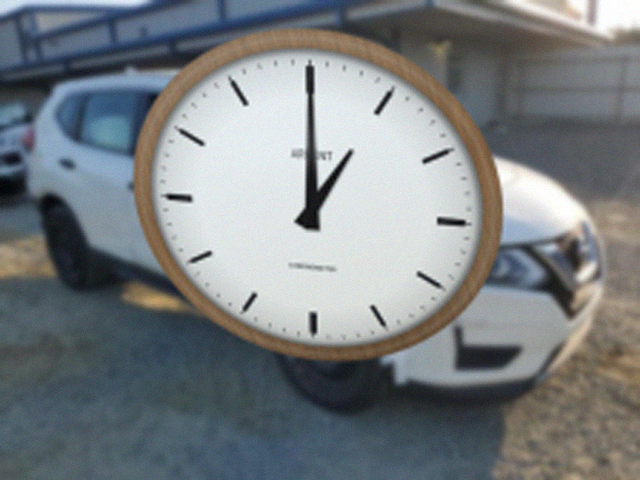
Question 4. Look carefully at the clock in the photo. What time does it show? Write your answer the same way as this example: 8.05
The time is 1.00
